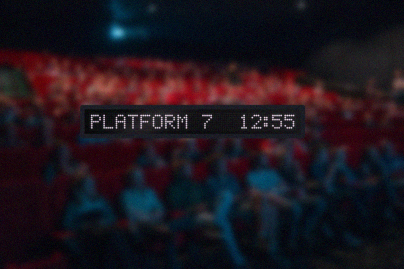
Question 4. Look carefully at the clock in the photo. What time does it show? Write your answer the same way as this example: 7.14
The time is 12.55
